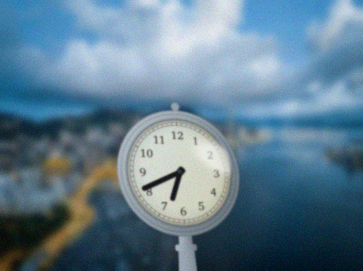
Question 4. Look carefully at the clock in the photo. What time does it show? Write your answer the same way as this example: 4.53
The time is 6.41
